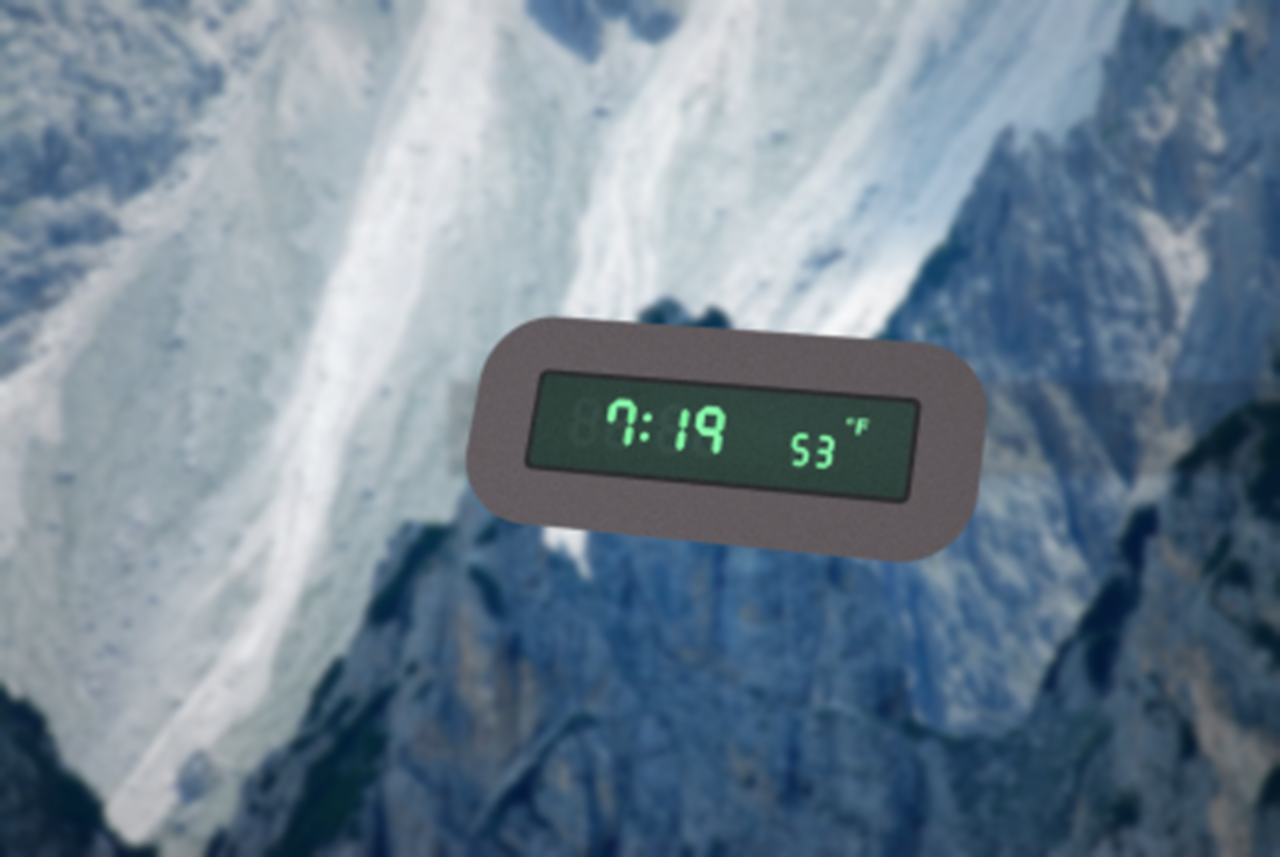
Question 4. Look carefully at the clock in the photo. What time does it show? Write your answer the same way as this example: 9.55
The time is 7.19
